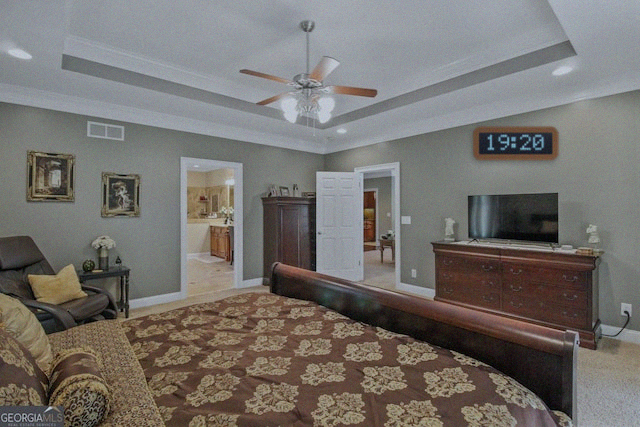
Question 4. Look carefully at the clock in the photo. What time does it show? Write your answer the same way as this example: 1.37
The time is 19.20
